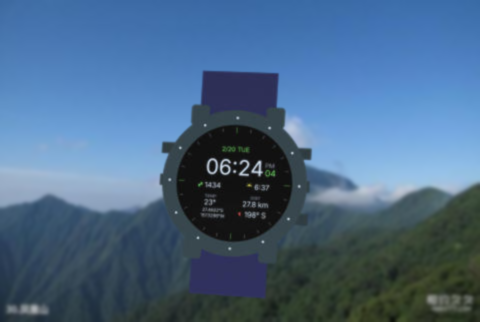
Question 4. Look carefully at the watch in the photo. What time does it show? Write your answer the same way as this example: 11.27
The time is 6.24
